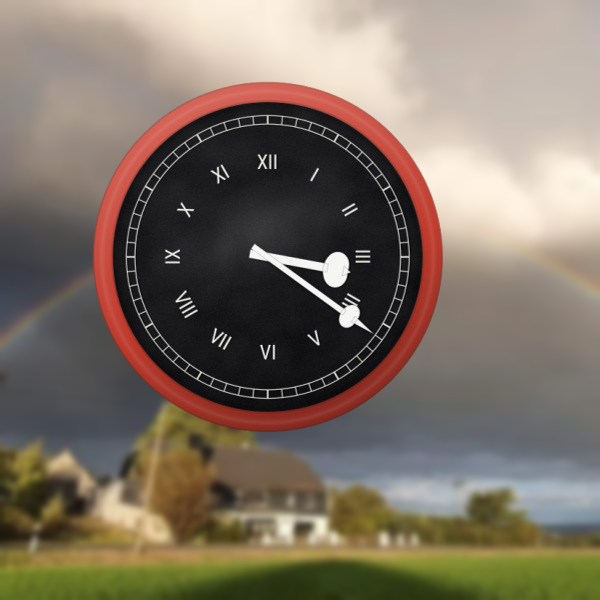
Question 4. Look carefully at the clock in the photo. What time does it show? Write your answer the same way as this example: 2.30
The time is 3.21
